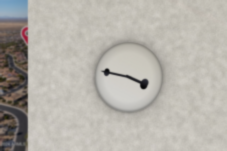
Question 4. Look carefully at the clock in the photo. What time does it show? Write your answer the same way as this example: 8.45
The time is 3.47
